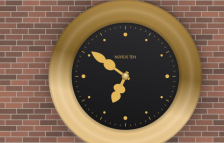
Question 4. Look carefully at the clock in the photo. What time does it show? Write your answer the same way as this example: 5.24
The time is 6.51
